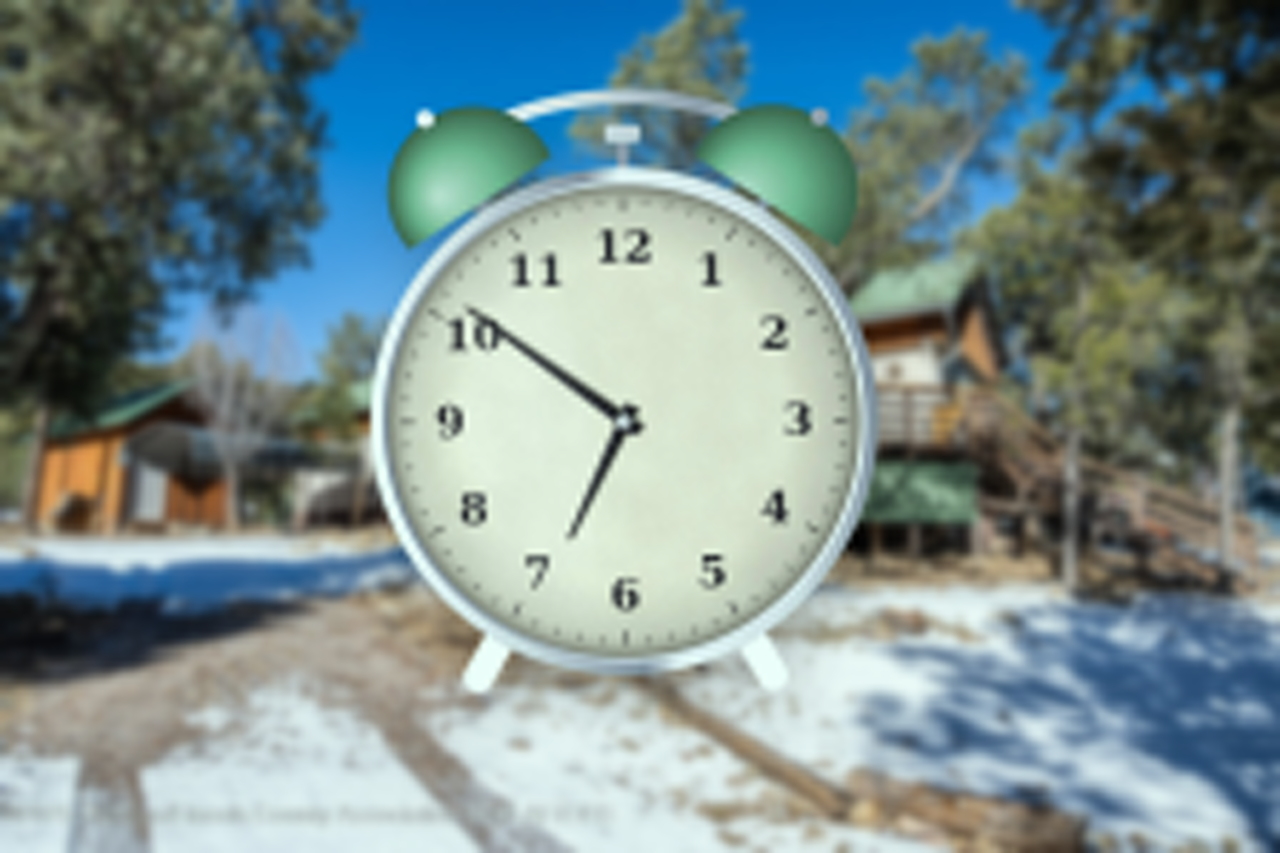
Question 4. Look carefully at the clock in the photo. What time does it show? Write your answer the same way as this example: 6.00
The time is 6.51
